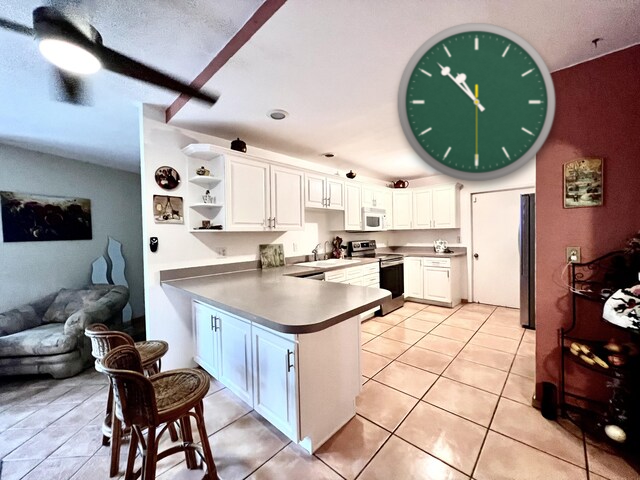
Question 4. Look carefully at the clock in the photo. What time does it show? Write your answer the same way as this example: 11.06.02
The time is 10.52.30
